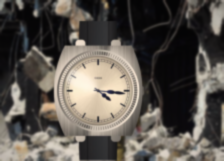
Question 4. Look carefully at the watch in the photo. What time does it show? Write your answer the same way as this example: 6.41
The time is 4.16
